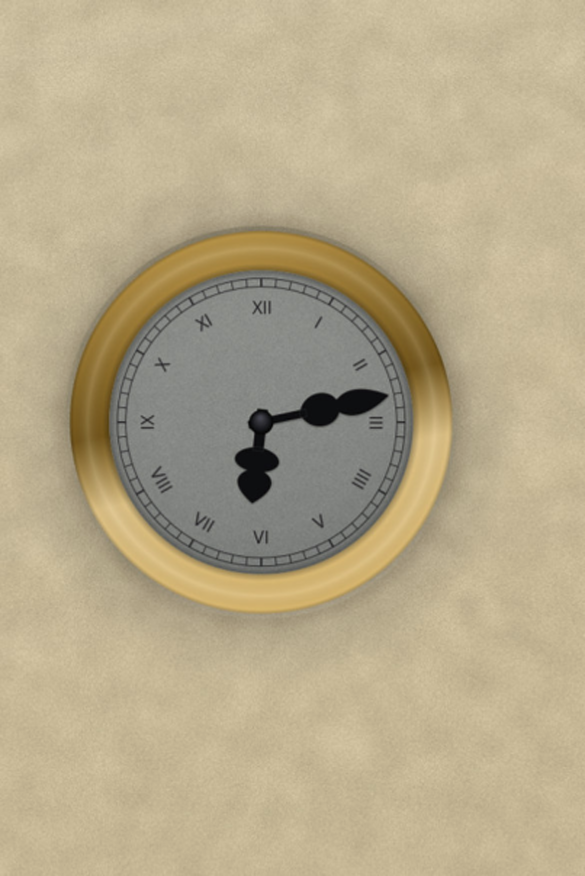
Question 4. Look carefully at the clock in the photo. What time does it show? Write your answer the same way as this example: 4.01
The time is 6.13
